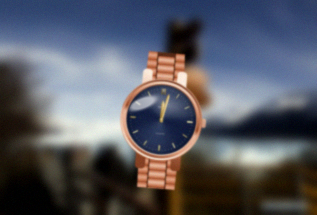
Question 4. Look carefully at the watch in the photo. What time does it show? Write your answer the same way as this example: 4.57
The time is 12.02
